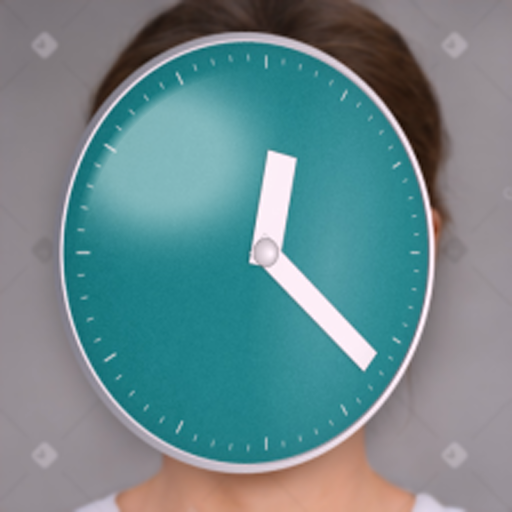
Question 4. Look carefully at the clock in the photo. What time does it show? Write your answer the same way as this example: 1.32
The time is 12.22
